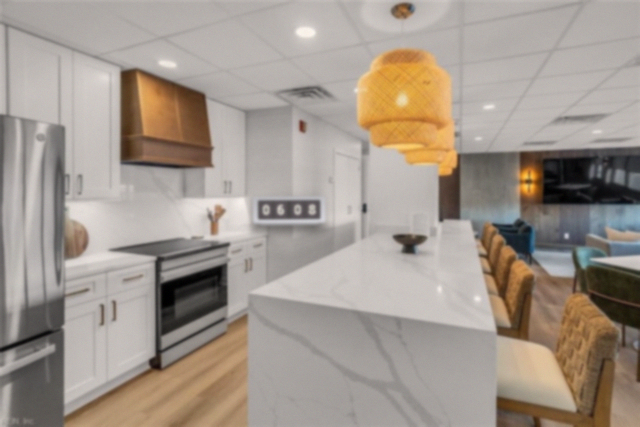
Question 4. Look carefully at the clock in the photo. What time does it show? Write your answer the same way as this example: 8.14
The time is 6.08
